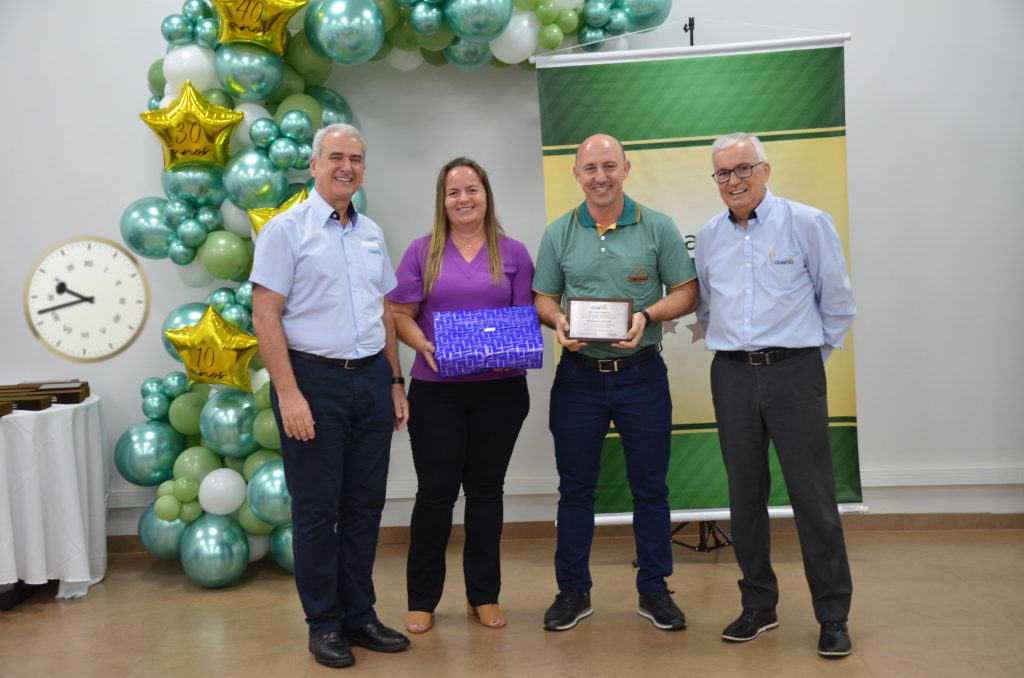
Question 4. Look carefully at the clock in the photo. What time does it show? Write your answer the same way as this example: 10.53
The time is 9.42
